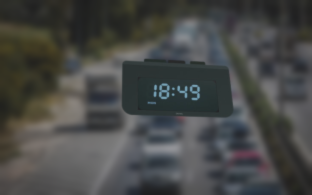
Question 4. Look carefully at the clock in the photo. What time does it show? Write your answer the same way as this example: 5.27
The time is 18.49
